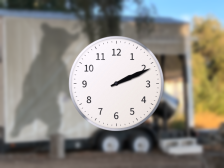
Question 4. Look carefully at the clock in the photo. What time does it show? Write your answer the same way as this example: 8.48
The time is 2.11
